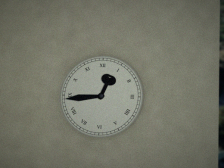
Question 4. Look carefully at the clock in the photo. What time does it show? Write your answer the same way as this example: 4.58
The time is 12.44
